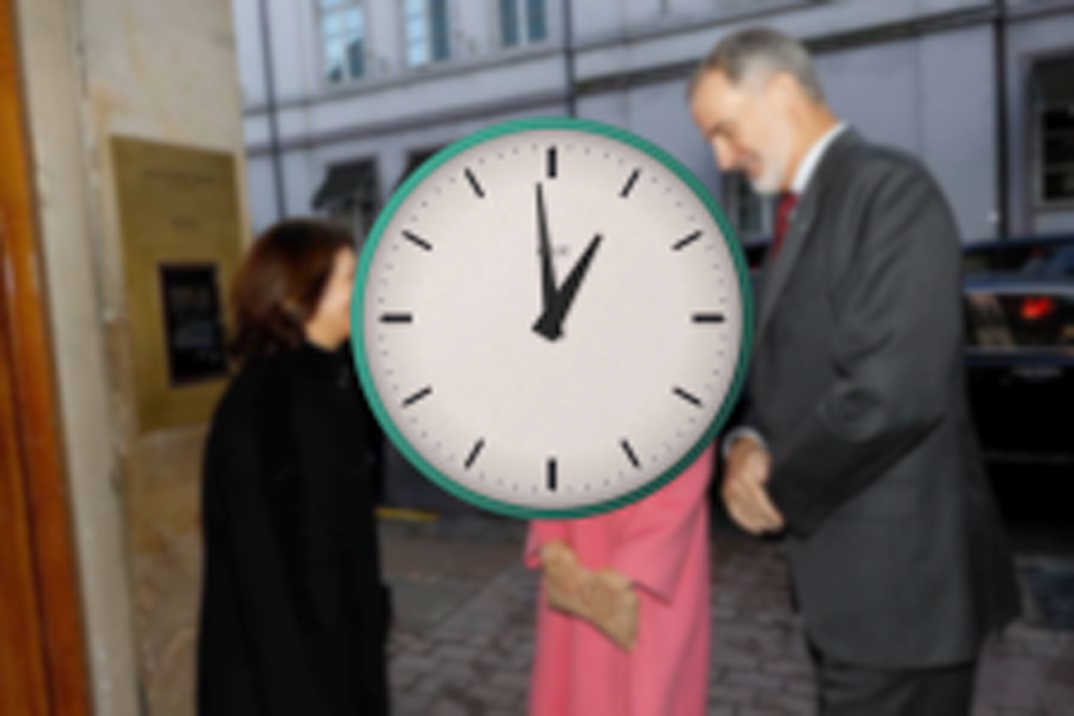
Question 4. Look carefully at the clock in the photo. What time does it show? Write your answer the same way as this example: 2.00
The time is 12.59
